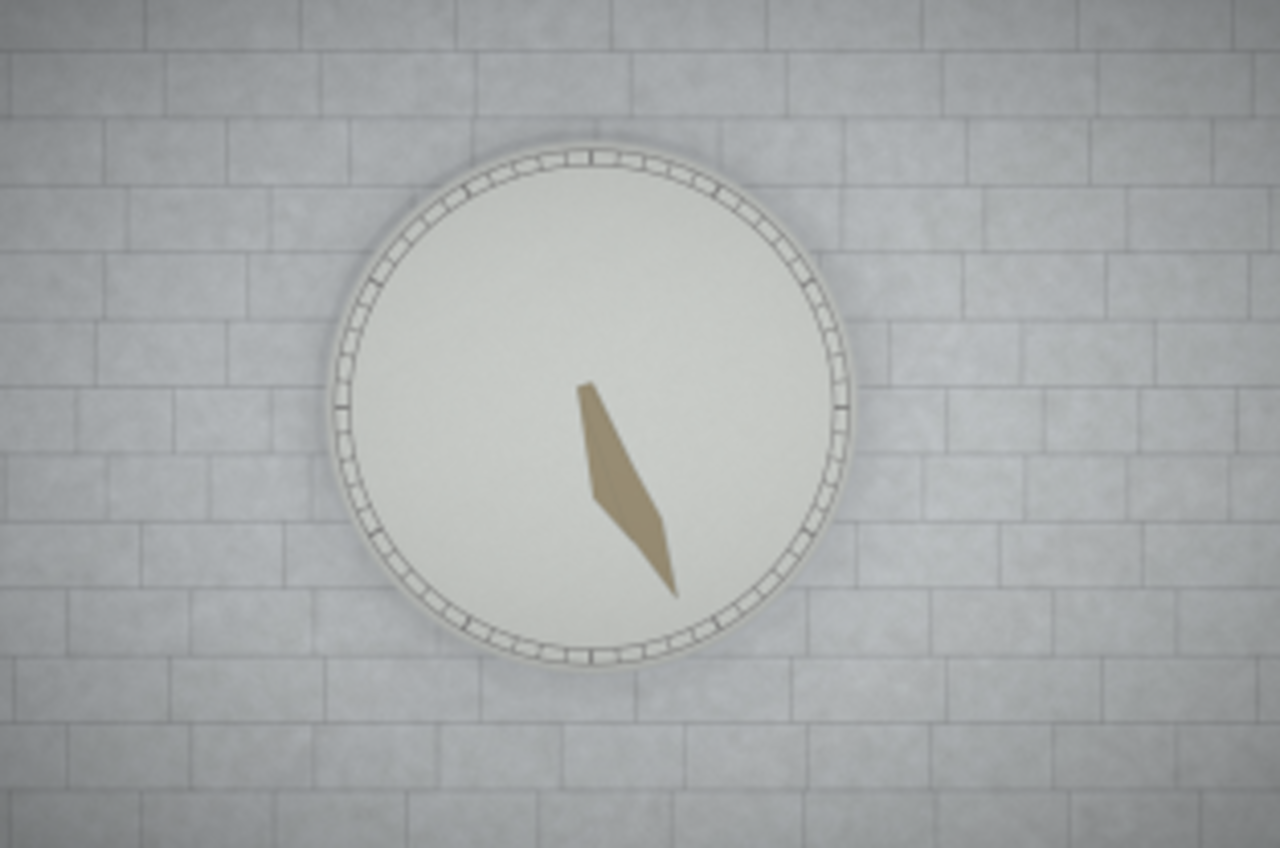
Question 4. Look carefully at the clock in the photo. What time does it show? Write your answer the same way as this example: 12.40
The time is 5.26
